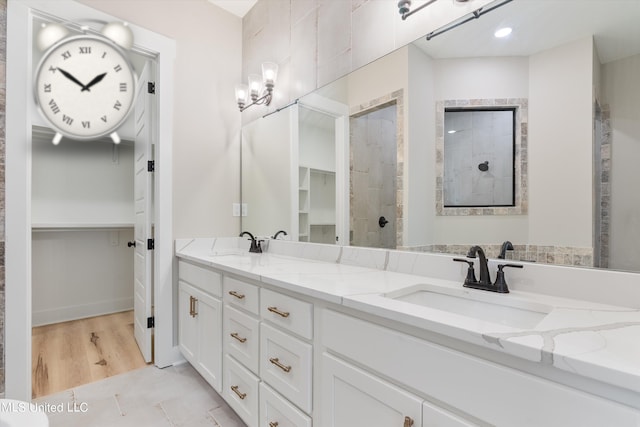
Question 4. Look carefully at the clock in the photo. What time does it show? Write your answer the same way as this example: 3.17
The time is 1.51
